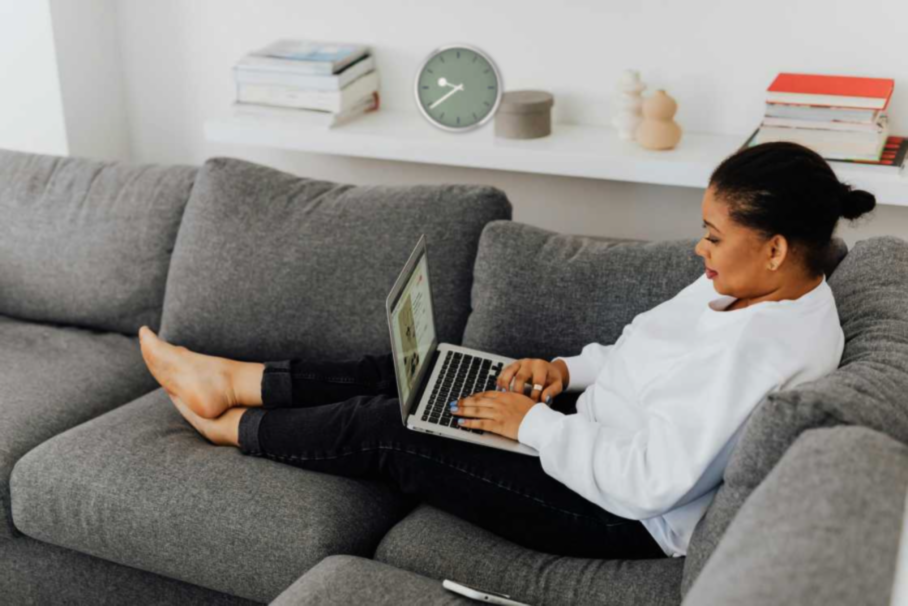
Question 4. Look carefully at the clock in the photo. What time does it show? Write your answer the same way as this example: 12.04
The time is 9.39
